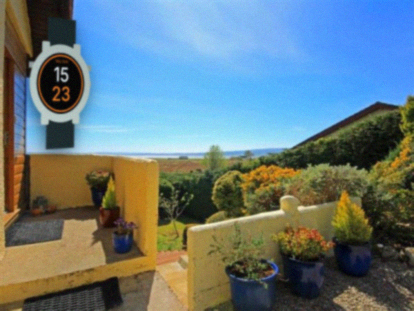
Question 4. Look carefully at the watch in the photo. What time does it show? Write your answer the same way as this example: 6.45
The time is 15.23
